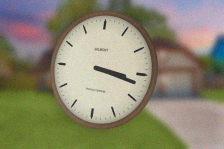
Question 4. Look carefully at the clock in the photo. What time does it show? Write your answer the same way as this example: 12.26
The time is 3.17
